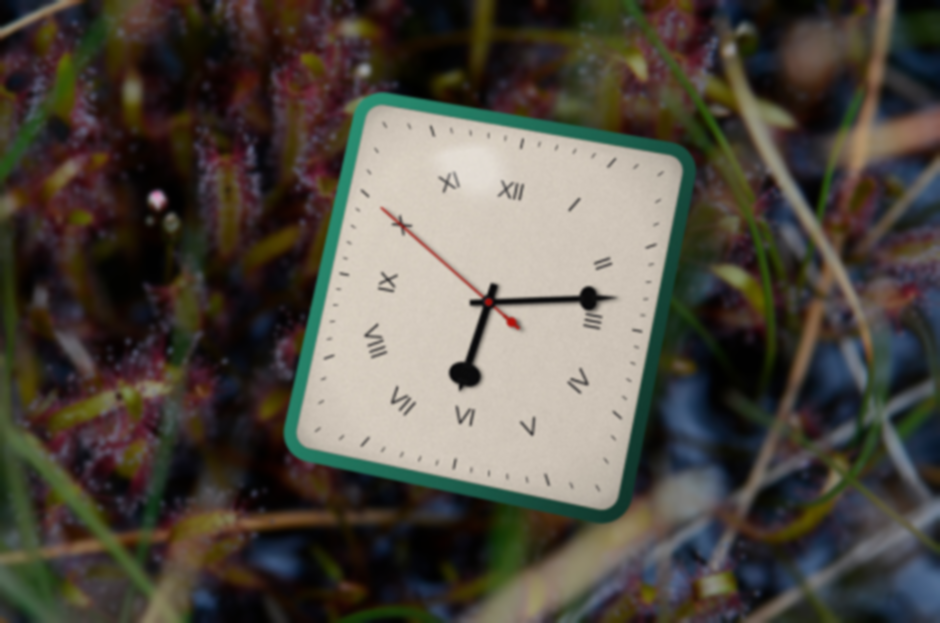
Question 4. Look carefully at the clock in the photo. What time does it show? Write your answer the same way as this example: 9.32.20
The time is 6.12.50
